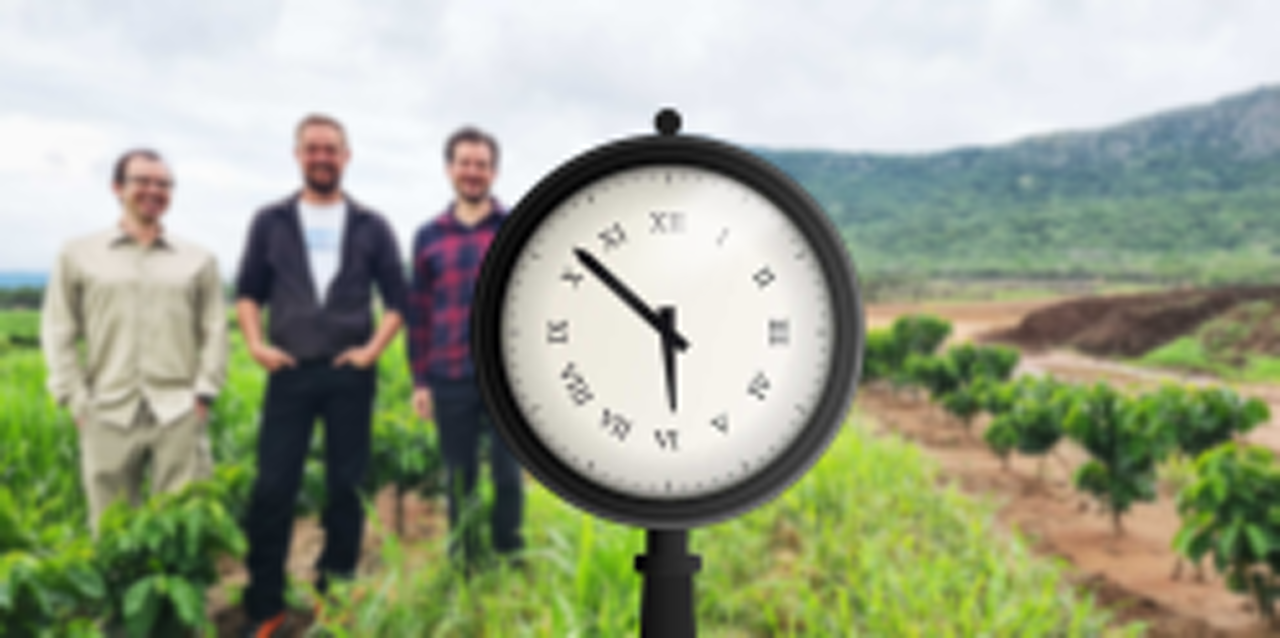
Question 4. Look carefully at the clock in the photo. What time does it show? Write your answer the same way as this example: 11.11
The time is 5.52
